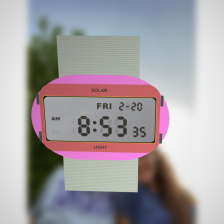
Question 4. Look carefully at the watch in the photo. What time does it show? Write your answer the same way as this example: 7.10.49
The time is 8.53.35
